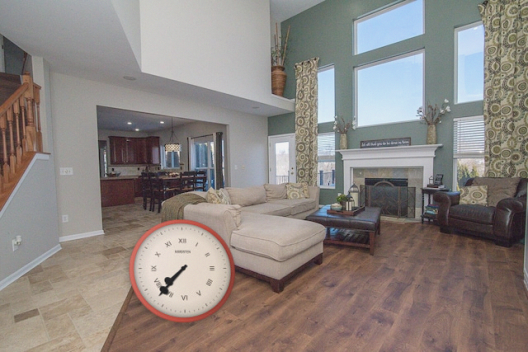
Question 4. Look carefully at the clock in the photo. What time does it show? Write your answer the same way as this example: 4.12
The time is 7.37
